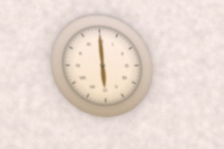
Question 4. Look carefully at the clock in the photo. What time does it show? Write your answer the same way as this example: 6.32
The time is 6.00
